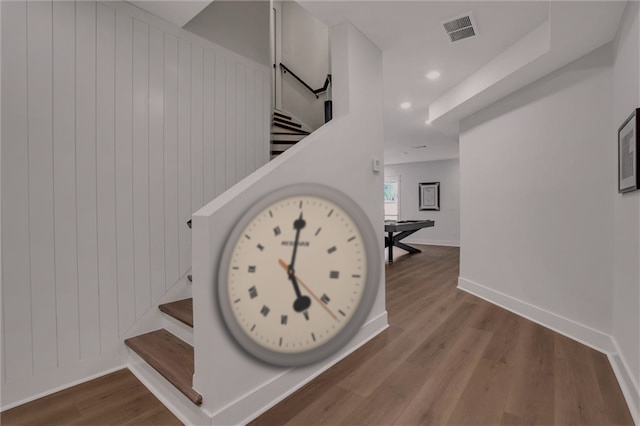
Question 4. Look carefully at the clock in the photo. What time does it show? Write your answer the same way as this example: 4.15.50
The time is 5.00.21
